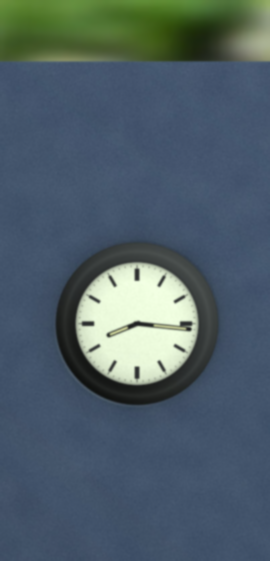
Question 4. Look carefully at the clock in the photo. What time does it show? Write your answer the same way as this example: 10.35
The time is 8.16
